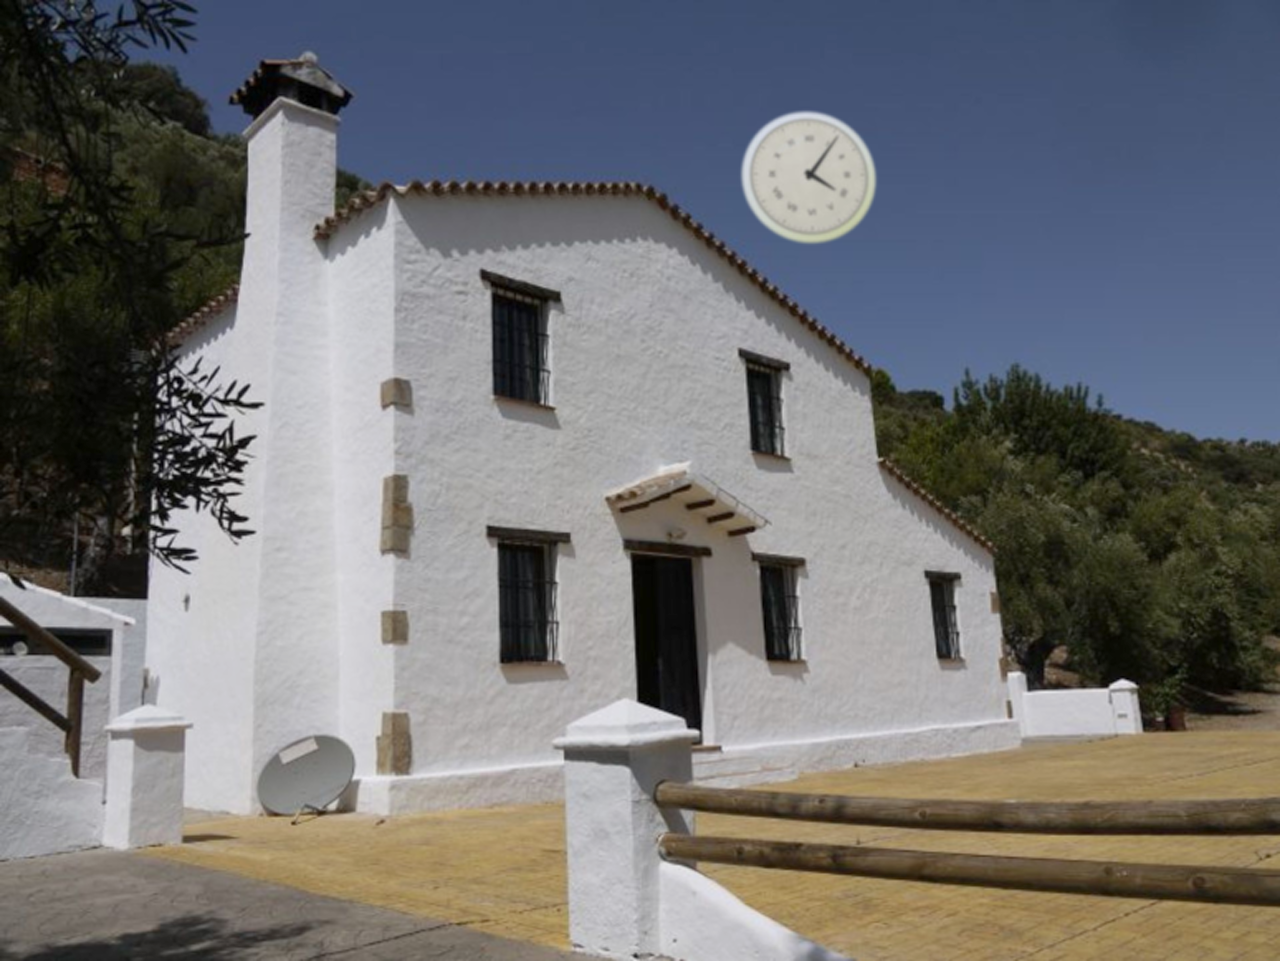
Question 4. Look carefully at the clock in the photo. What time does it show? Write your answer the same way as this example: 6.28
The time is 4.06
